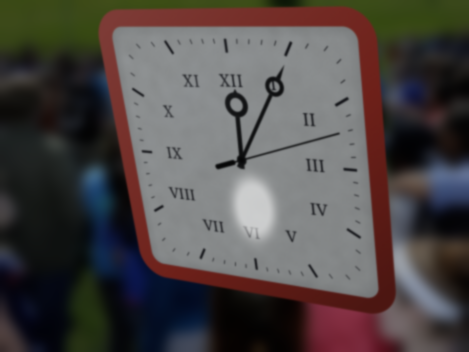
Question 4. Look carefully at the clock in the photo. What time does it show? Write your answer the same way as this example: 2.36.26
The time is 12.05.12
